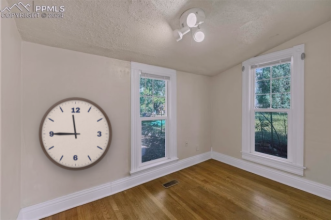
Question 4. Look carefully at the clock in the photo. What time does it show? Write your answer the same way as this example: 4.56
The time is 11.45
